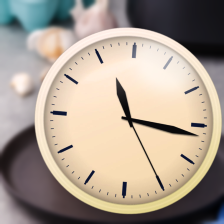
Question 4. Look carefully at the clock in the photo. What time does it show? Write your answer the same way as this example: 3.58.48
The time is 11.16.25
